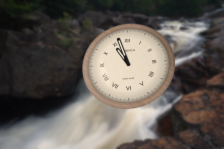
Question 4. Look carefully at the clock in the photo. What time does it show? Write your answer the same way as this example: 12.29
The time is 10.57
